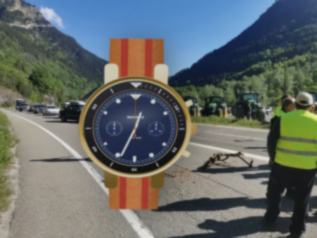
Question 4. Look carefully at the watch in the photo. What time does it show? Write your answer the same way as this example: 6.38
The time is 12.34
